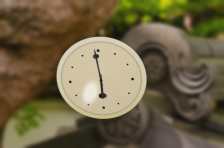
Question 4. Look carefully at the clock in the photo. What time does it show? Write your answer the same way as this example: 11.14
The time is 5.59
